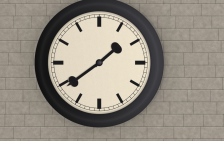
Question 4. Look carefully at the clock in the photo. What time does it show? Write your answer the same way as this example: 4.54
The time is 1.39
